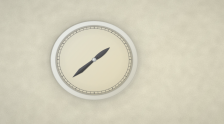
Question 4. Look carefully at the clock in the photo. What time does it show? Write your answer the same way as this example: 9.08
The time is 1.38
